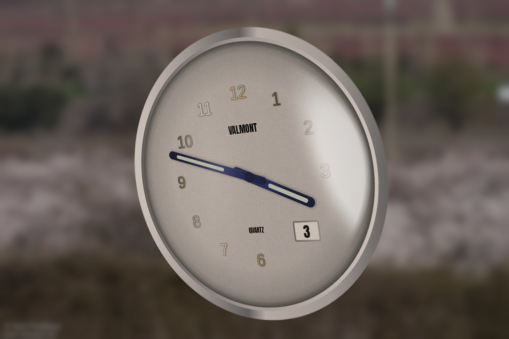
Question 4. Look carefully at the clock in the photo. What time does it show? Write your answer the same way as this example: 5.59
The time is 3.48
